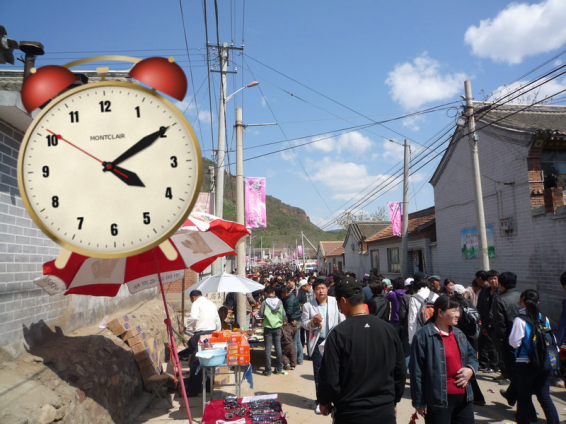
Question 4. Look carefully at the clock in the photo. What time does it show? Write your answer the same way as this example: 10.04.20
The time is 4.09.51
